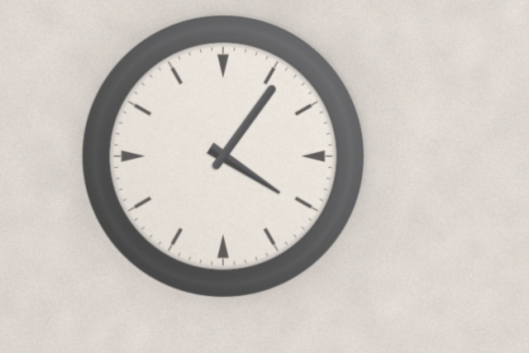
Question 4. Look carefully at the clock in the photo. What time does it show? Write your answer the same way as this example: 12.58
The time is 4.06
